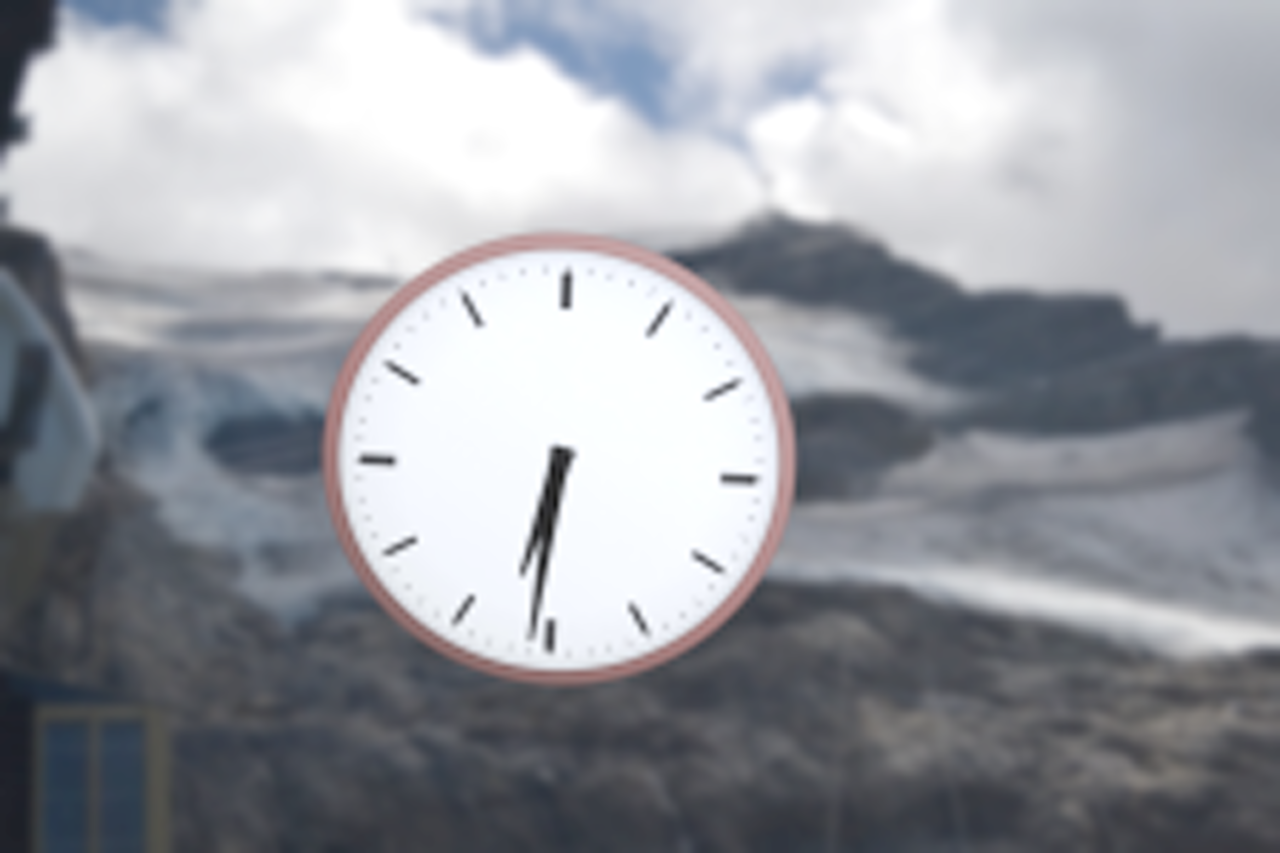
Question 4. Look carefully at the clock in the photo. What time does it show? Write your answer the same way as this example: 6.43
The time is 6.31
